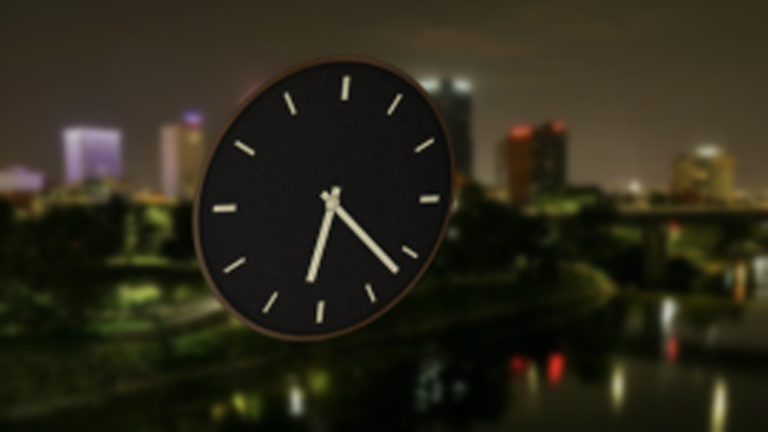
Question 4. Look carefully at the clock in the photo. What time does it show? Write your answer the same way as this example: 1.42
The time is 6.22
